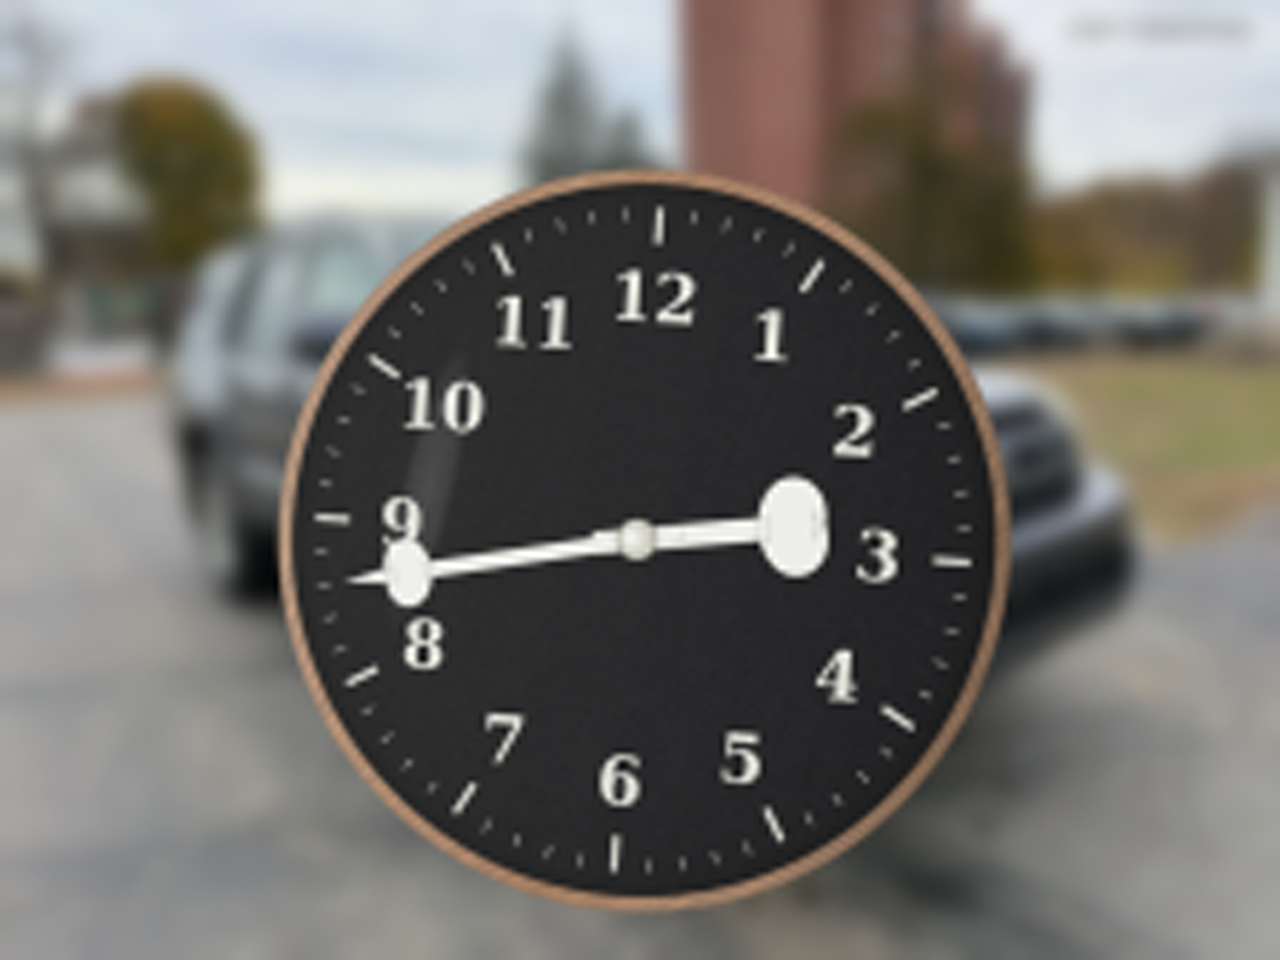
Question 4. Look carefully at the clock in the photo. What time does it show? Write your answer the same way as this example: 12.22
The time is 2.43
